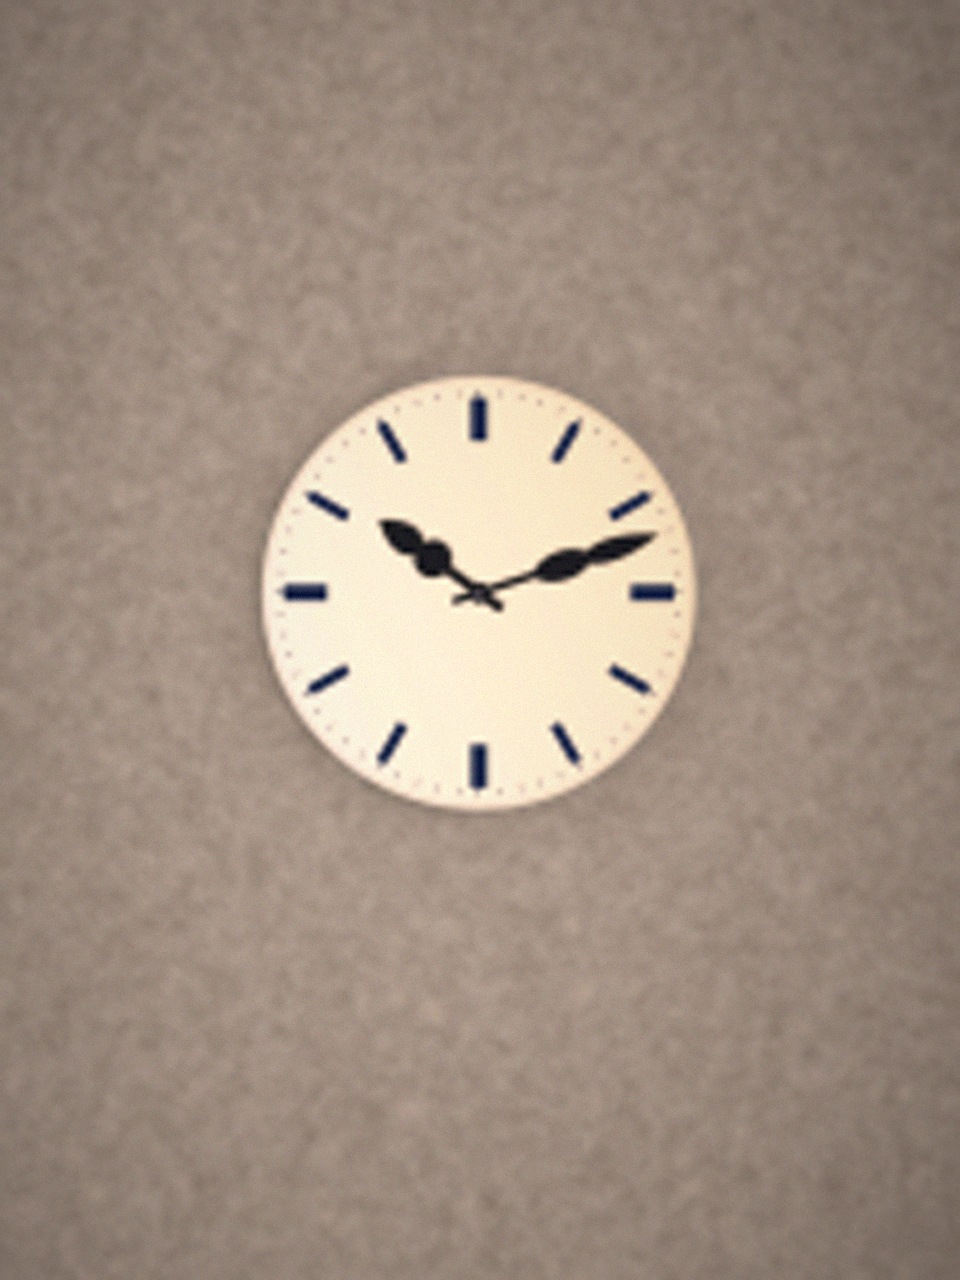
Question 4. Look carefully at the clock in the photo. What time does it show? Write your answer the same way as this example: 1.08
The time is 10.12
